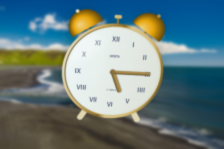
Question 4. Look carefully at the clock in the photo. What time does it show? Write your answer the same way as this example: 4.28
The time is 5.15
